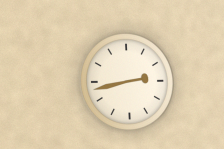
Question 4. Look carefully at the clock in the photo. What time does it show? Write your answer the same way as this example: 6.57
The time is 2.43
